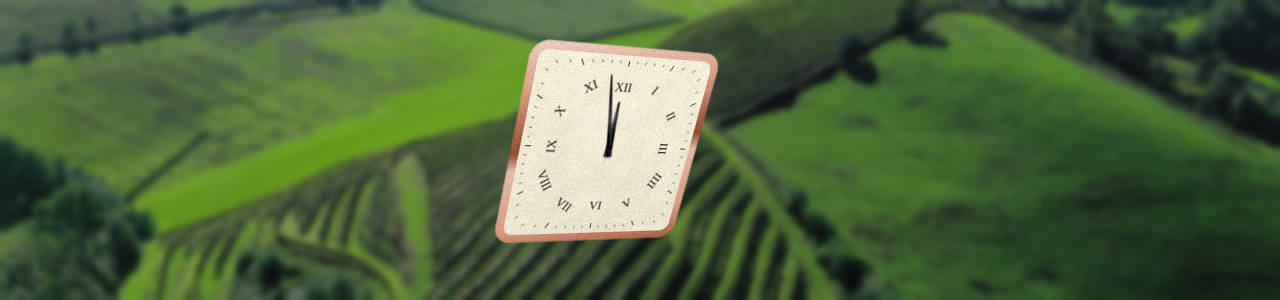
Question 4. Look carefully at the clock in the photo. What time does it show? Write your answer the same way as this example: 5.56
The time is 11.58
